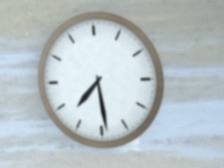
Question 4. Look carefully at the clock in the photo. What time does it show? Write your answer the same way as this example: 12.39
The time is 7.29
